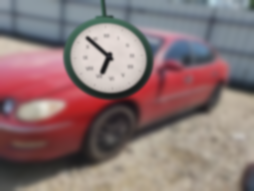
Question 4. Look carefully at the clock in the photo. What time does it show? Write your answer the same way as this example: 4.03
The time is 6.53
